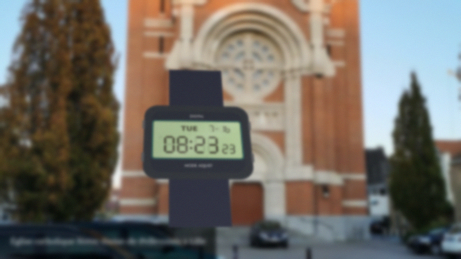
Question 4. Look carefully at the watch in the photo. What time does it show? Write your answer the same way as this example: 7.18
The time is 8.23
